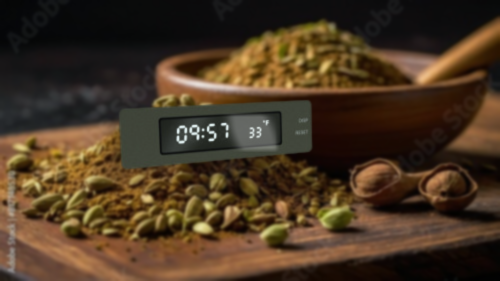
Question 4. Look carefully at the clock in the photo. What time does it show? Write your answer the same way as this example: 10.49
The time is 9.57
